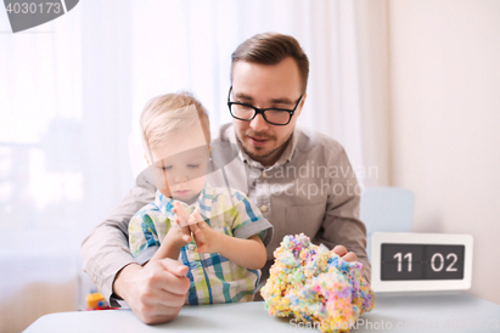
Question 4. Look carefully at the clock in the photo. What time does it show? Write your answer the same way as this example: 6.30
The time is 11.02
